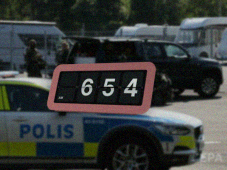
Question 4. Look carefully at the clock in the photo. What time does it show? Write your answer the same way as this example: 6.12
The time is 6.54
